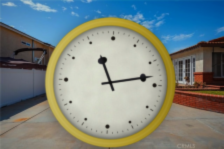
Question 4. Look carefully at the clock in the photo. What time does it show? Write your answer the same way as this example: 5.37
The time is 11.13
